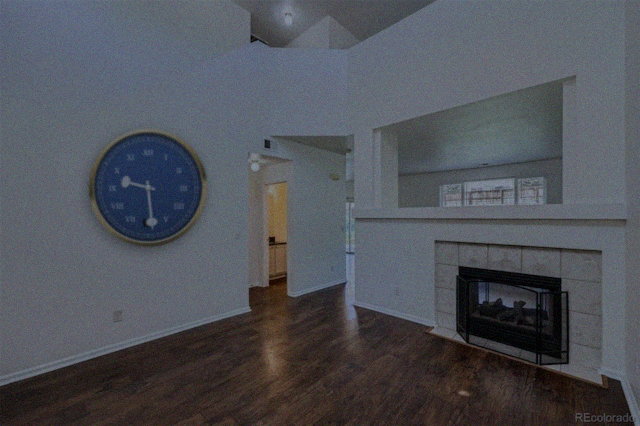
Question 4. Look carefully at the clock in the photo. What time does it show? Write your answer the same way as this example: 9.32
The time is 9.29
